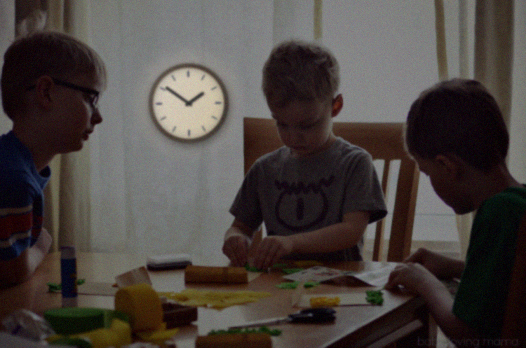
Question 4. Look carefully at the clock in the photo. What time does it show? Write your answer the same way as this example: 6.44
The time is 1.51
